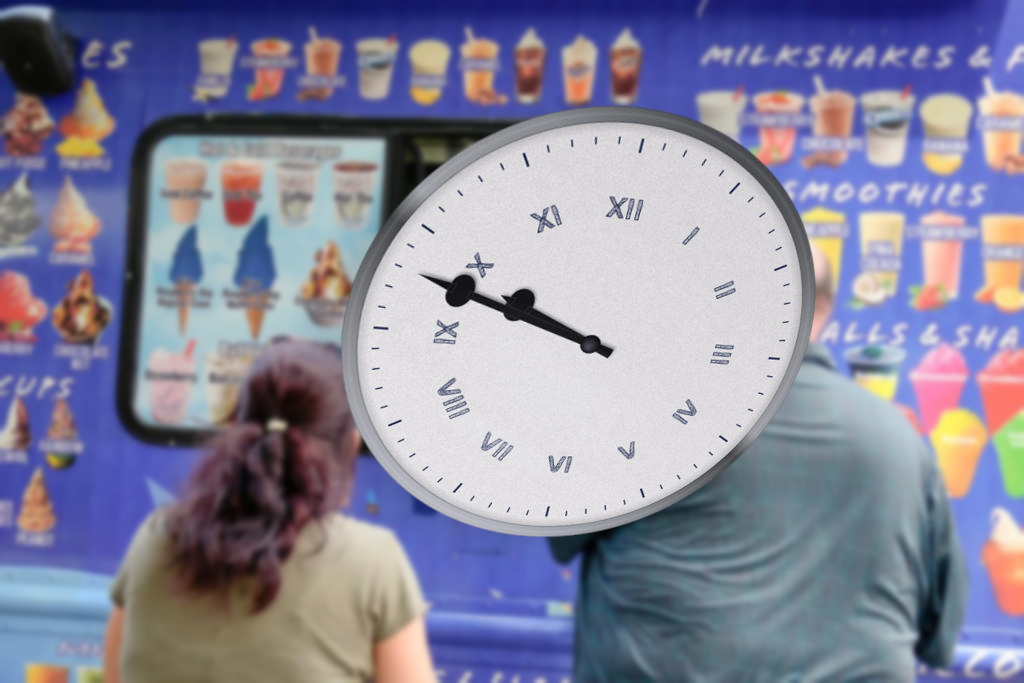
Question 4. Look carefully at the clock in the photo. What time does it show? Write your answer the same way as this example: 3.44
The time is 9.48
